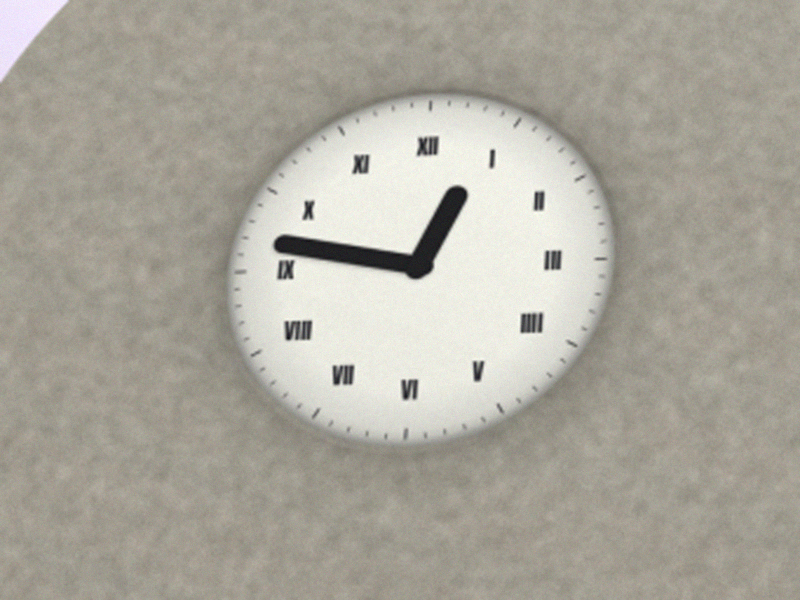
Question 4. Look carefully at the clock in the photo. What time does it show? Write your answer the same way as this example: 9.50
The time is 12.47
